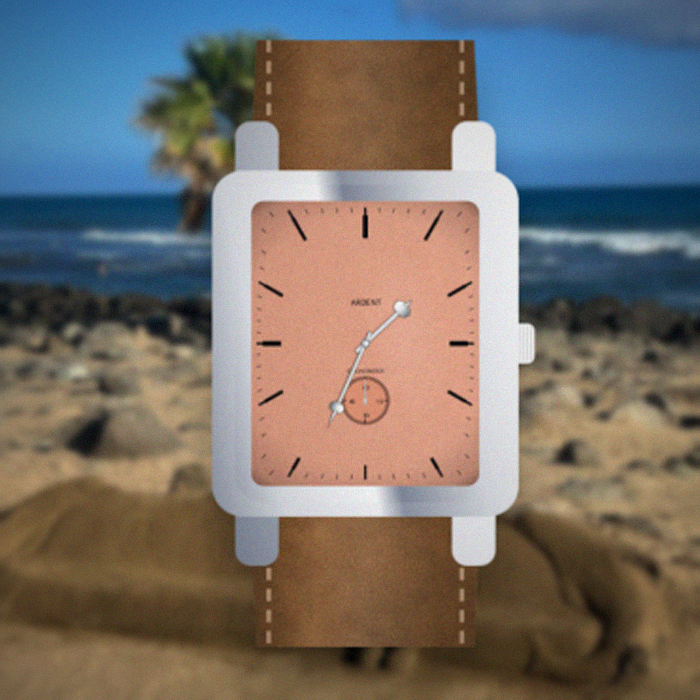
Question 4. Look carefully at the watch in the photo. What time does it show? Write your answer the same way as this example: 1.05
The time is 1.34
